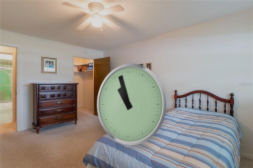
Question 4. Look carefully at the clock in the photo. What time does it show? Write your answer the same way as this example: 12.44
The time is 10.57
